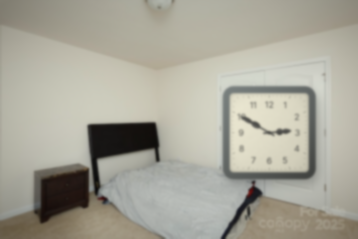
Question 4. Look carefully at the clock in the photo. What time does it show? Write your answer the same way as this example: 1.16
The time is 2.50
